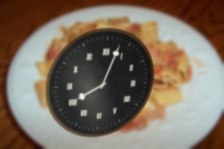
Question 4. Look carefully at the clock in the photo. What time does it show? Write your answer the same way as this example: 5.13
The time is 8.03
